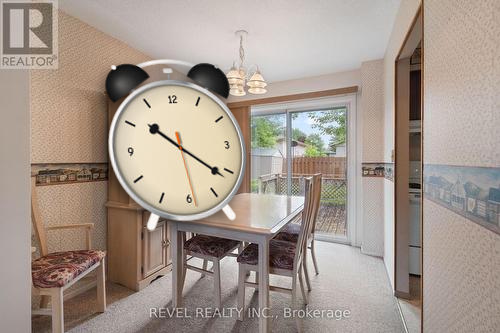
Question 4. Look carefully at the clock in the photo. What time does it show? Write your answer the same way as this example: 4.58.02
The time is 10.21.29
